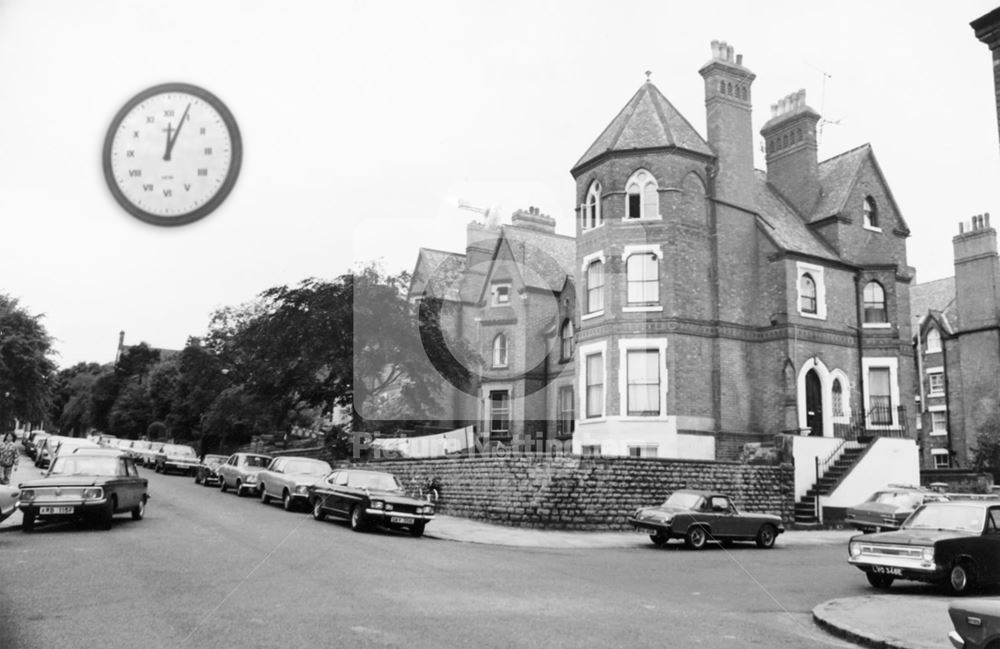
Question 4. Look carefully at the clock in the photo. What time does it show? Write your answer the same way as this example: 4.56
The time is 12.04
